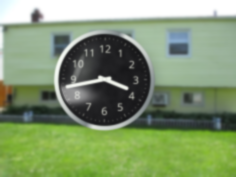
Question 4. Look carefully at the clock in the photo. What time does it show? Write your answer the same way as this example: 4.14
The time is 3.43
